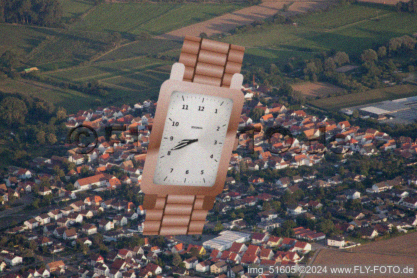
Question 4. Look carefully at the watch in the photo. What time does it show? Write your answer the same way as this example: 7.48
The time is 8.41
